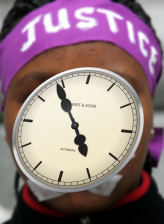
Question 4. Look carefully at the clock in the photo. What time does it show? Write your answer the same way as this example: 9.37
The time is 4.54
